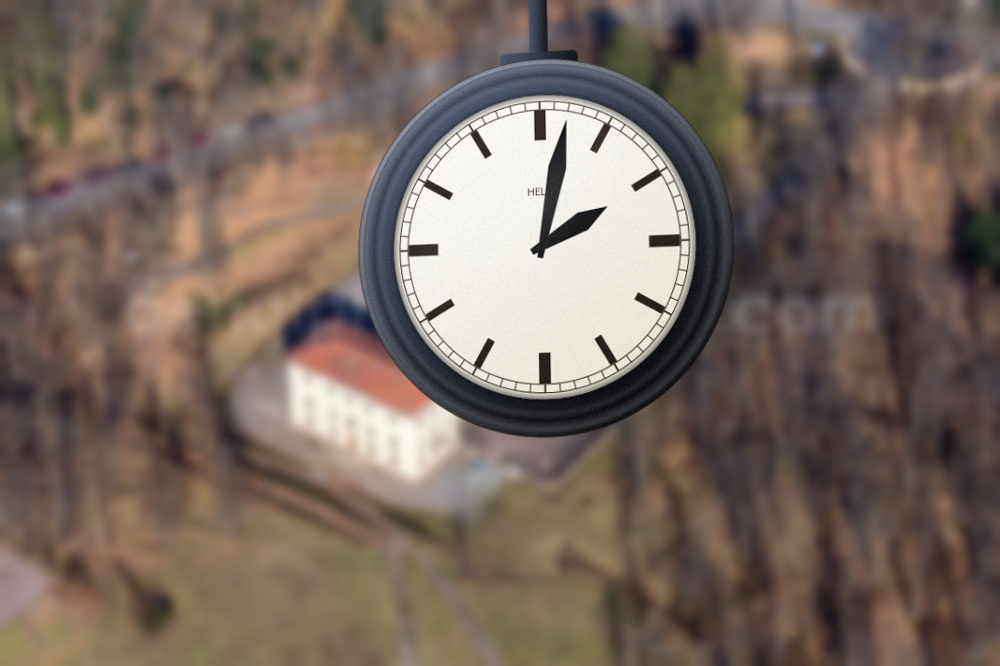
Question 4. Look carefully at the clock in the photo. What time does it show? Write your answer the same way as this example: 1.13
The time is 2.02
